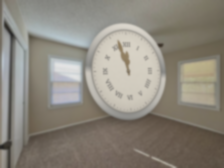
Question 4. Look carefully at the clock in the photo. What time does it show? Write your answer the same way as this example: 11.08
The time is 11.57
